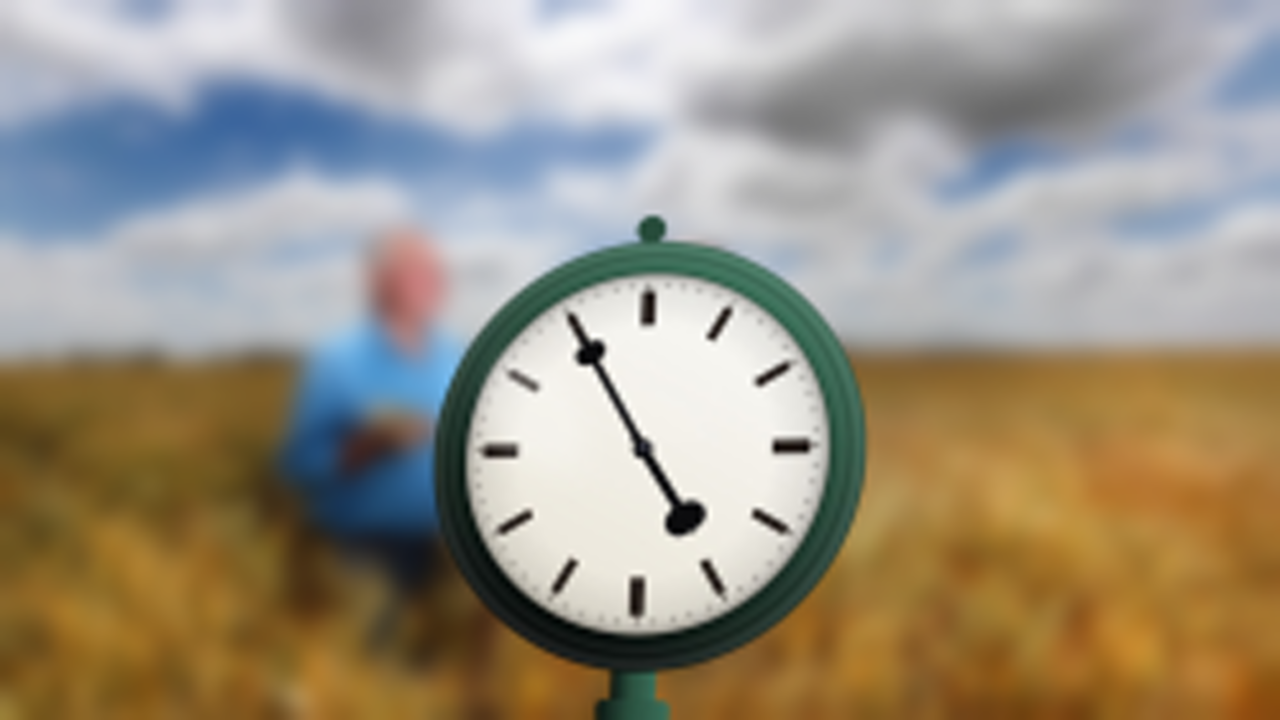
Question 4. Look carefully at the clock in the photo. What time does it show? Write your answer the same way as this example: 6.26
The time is 4.55
